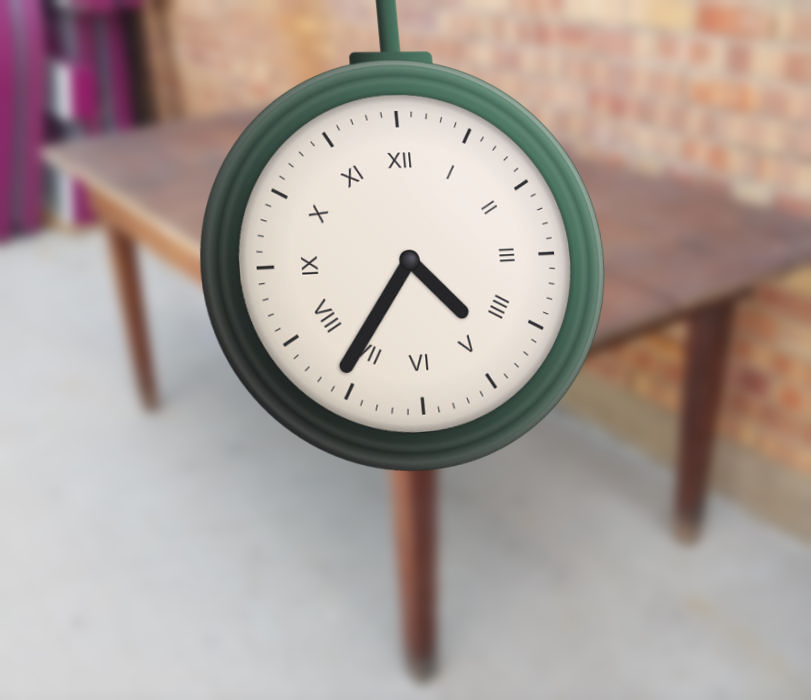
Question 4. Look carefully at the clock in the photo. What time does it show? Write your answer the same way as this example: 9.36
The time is 4.36
